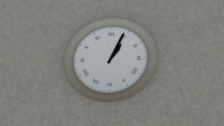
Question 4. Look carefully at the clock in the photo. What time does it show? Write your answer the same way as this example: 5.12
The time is 1.04
